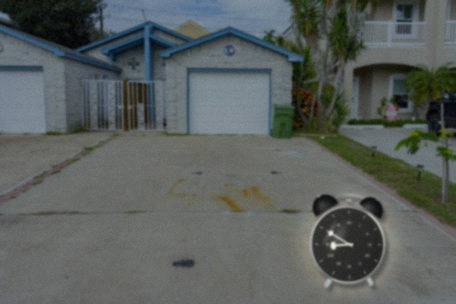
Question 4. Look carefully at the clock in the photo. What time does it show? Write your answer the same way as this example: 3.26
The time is 8.50
